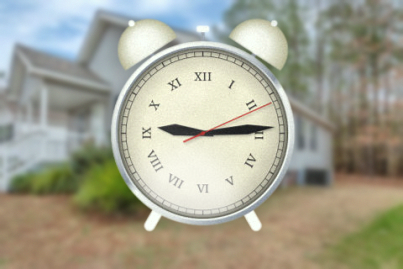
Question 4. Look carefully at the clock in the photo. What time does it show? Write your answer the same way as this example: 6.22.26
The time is 9.14.11
